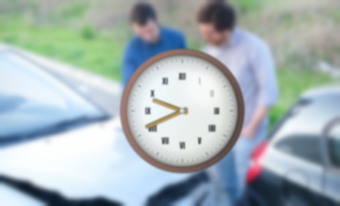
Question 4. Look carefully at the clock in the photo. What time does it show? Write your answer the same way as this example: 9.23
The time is 9.41
